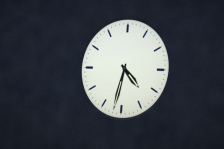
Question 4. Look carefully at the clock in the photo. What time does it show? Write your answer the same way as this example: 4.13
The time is 4.32
